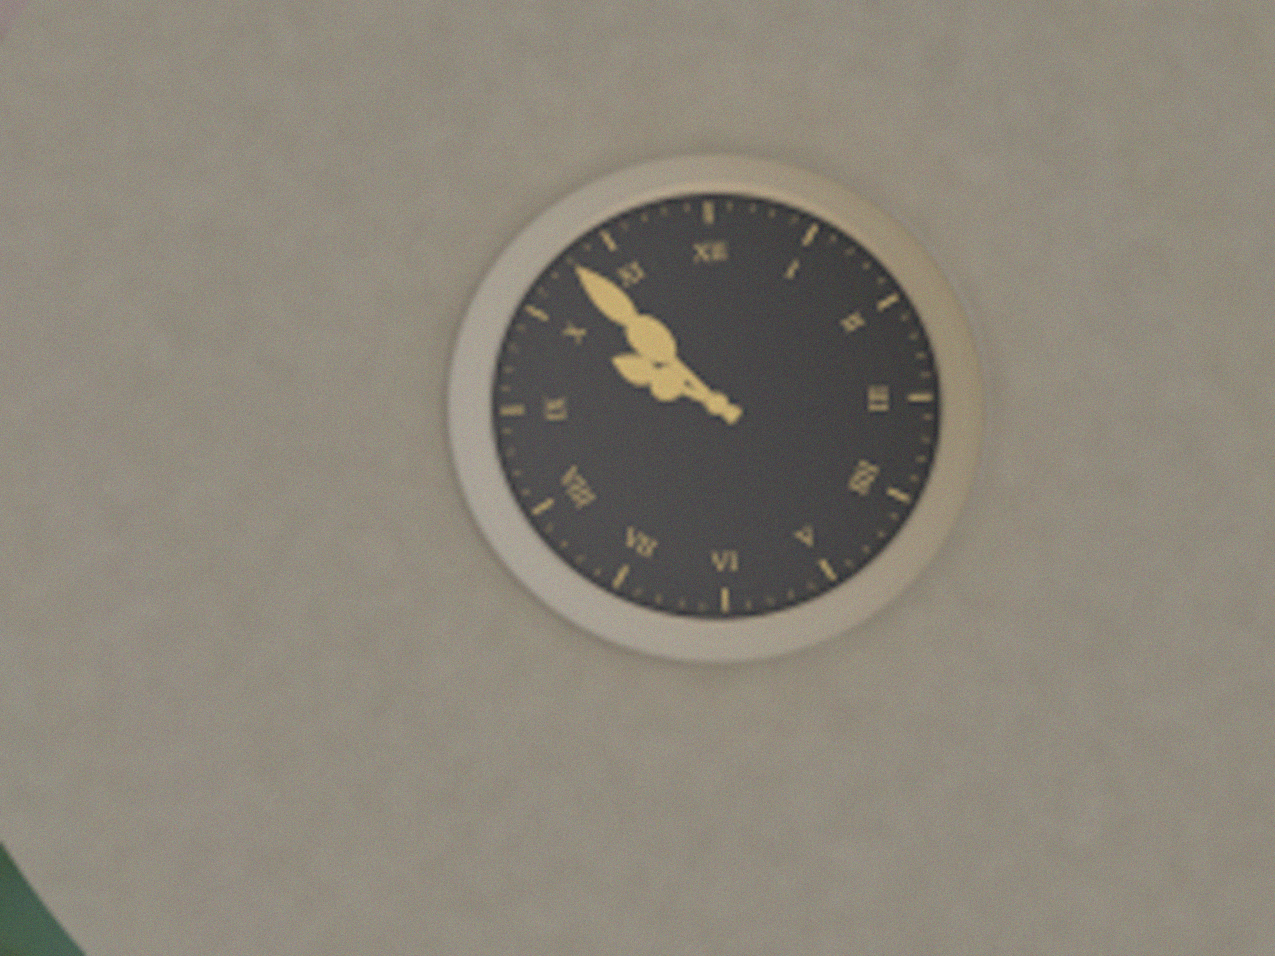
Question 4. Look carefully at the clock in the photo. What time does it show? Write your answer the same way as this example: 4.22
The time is 9.53
